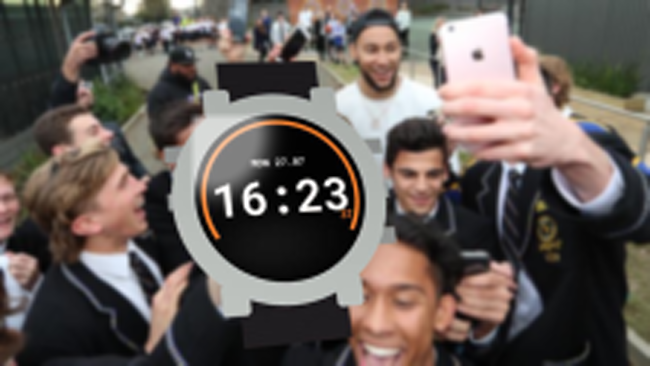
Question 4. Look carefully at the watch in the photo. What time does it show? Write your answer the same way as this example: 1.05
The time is 16.23
